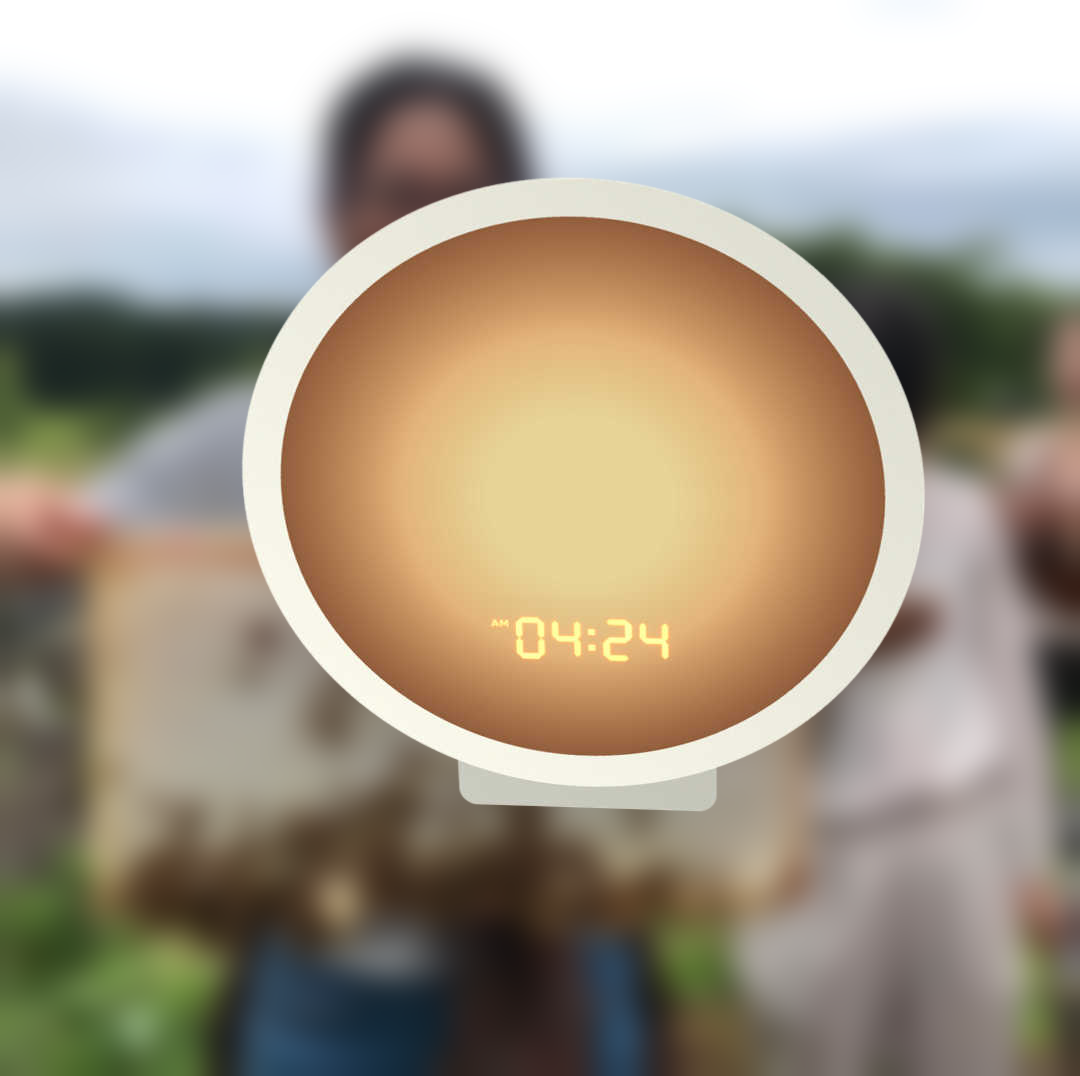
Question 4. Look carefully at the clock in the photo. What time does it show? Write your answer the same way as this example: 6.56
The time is 4.24
